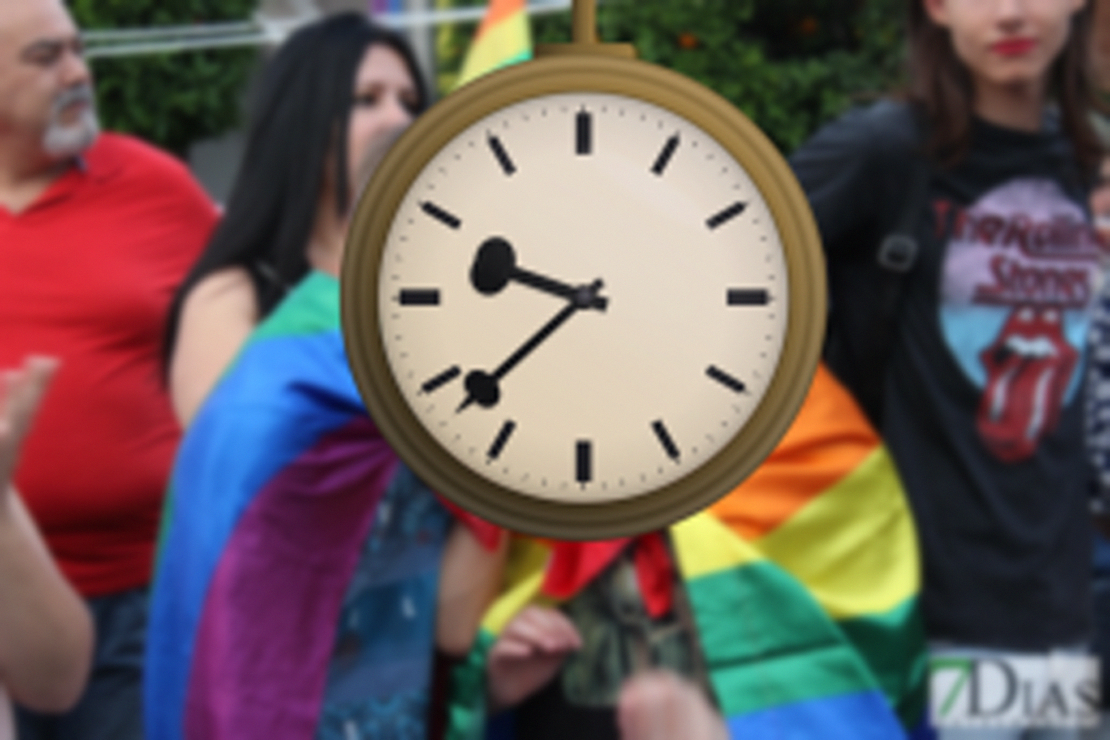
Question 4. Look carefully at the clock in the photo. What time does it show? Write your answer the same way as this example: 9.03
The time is 9.38
